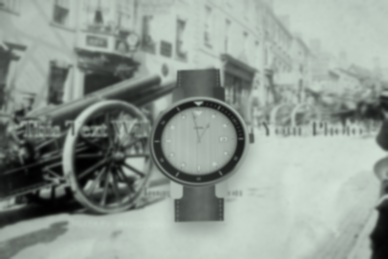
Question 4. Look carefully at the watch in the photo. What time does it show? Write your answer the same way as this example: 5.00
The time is 12.58
